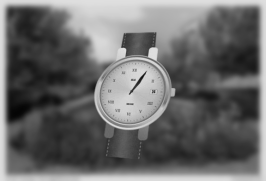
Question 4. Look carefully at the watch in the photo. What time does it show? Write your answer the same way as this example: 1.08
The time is 1.05
